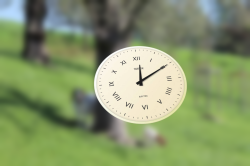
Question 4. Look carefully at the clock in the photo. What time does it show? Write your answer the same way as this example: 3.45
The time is 12.10
